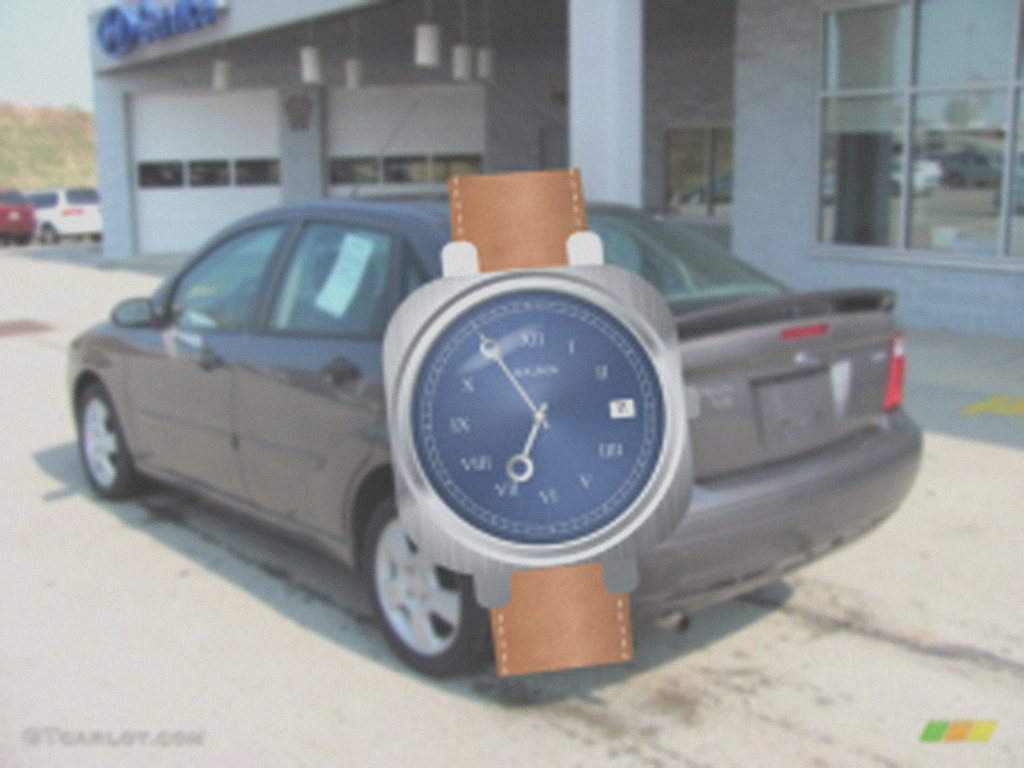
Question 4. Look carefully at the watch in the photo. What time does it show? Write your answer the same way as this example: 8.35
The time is 6.55
